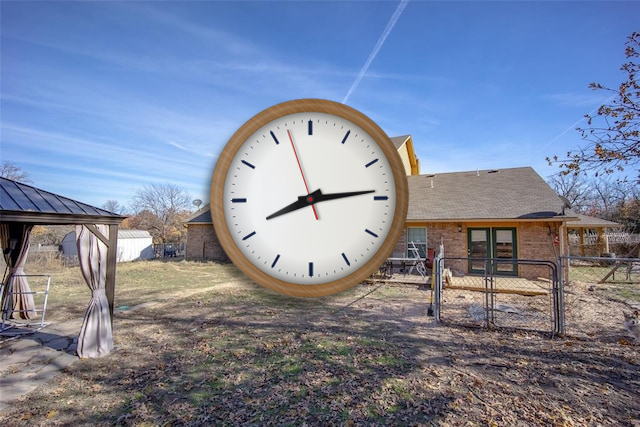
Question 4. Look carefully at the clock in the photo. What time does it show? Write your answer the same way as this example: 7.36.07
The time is 8.13.57
